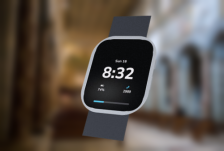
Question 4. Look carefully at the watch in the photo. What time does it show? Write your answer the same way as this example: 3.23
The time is 8.32
